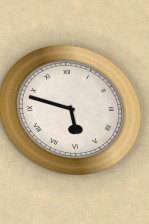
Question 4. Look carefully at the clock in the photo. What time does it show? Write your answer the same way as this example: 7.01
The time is 5.48
